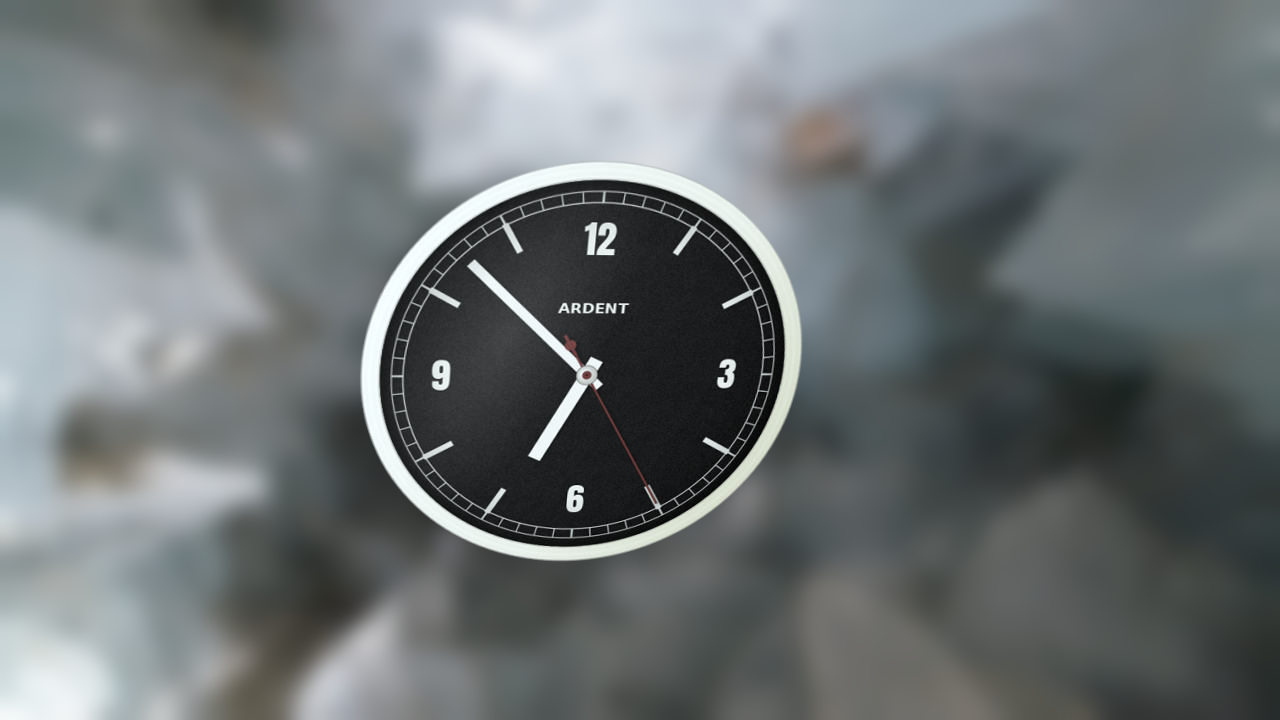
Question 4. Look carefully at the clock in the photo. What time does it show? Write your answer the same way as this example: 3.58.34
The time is 6.52.25
